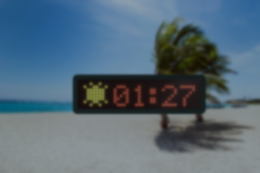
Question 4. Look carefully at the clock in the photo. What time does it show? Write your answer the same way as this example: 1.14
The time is 1.27
